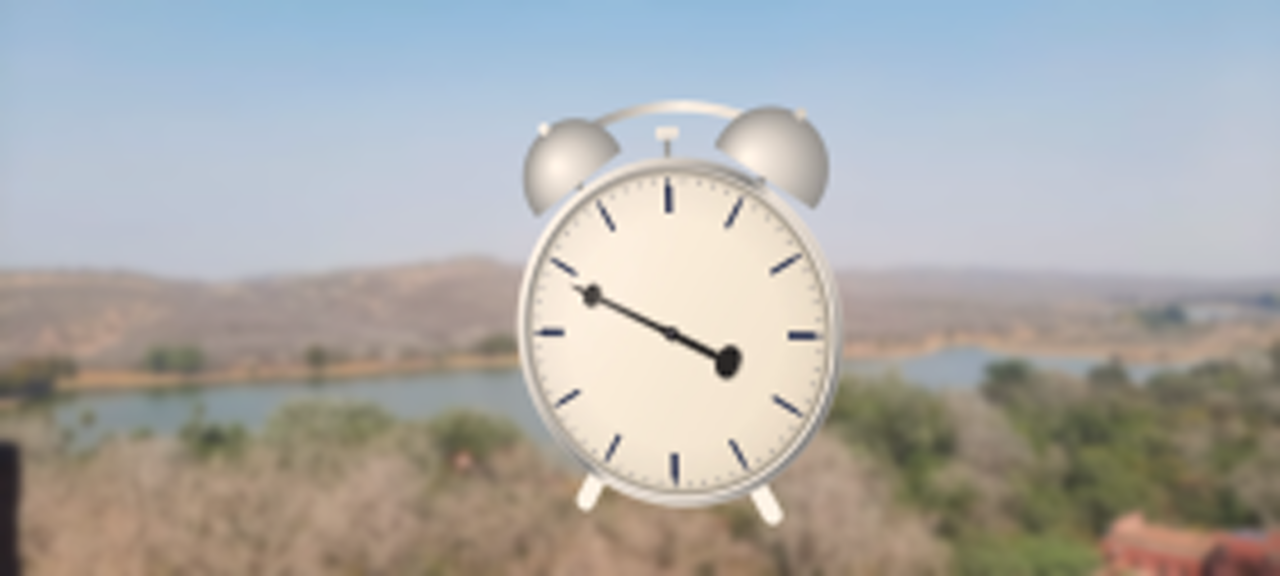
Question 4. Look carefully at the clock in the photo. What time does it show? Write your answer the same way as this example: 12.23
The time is 3.49
